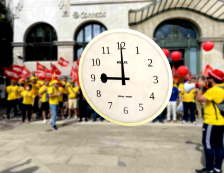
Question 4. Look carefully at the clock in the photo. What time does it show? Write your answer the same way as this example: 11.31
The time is 9.00
